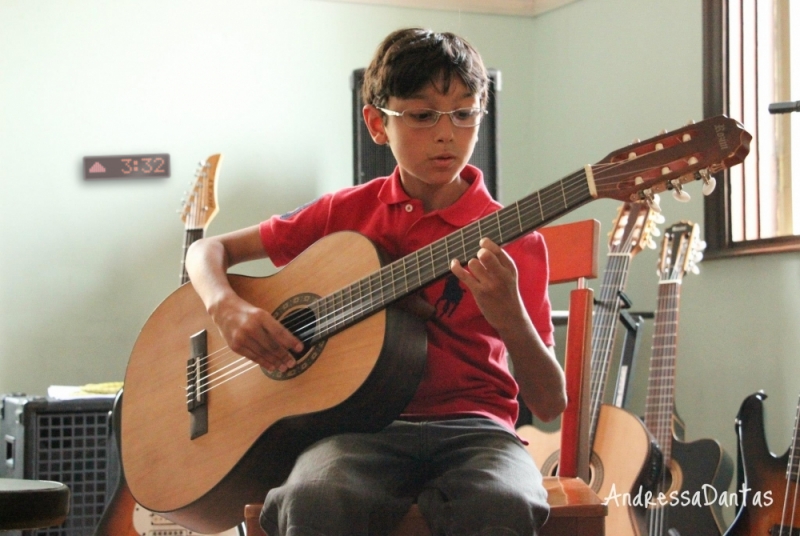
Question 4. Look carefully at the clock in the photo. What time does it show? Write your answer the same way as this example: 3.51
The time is 3.32
